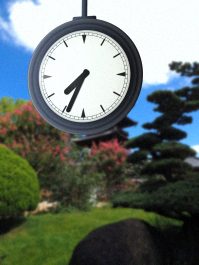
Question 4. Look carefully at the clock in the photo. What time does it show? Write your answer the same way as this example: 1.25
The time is 7.34
